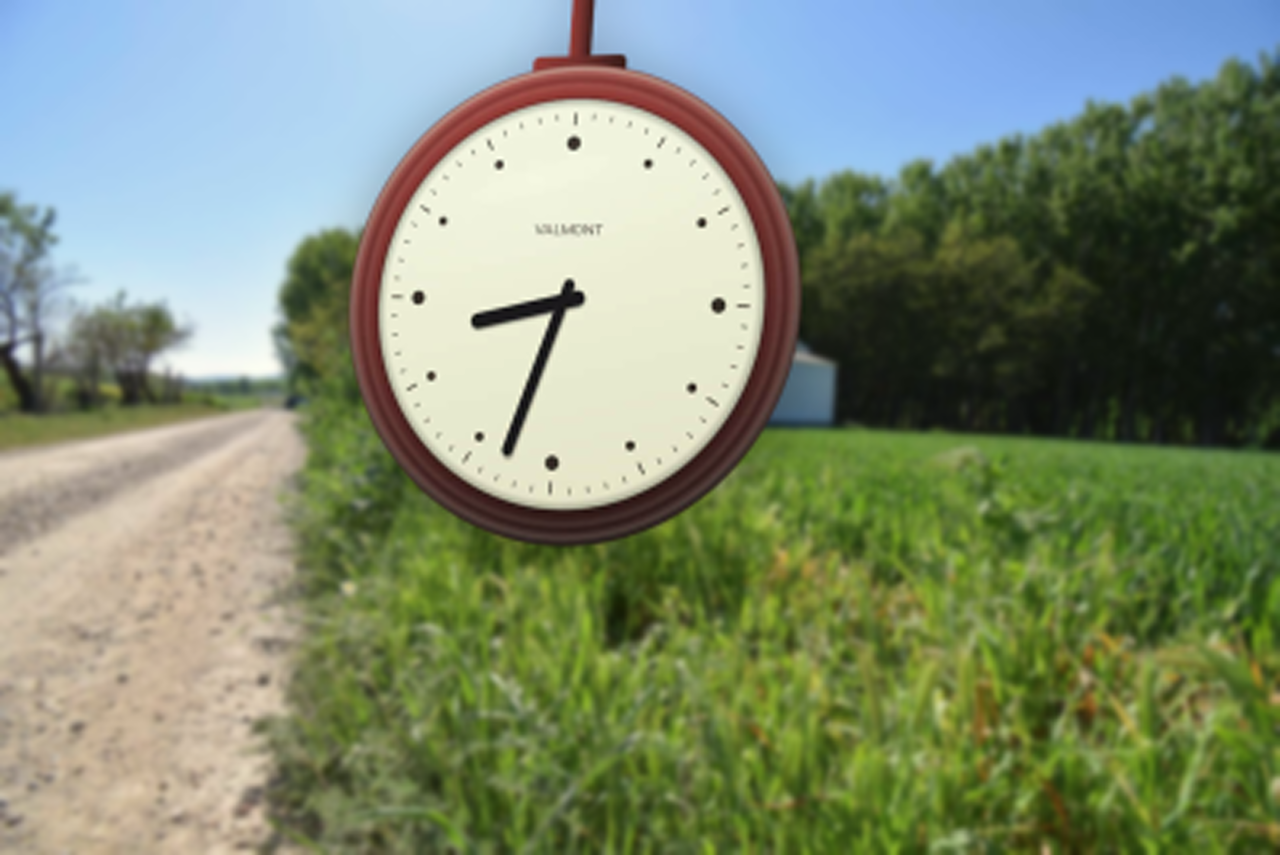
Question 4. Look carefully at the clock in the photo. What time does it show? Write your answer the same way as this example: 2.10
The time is 8.33
